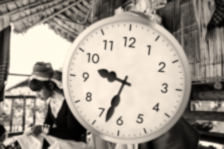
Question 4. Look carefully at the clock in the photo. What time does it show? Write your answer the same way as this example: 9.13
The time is 9.33
